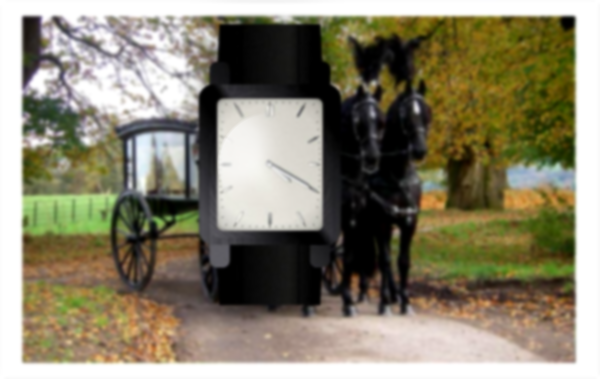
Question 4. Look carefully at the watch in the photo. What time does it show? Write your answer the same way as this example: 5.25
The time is 4.20
